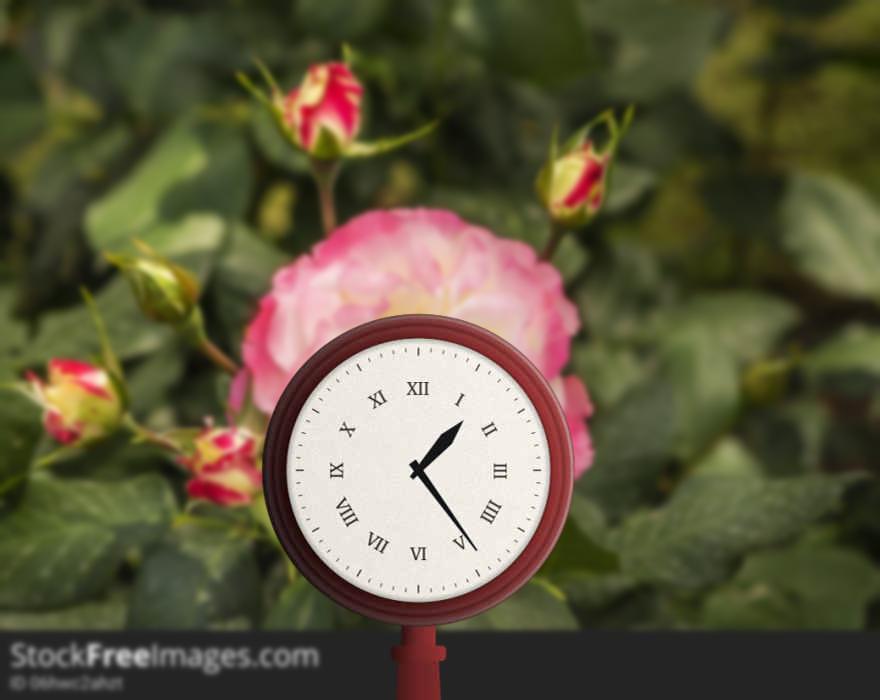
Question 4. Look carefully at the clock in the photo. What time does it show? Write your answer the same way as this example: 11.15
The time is 1.24
